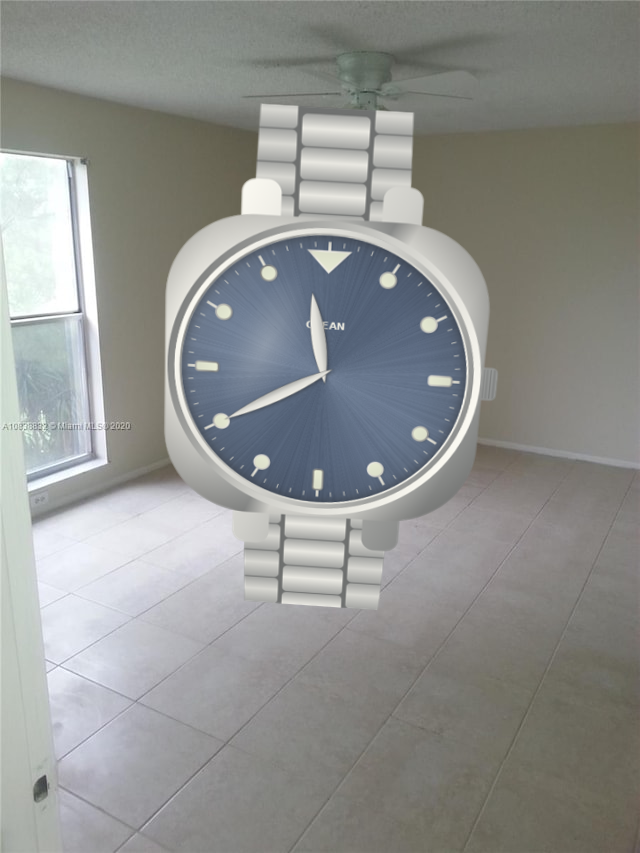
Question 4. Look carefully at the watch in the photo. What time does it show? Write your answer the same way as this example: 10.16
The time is 11.40
